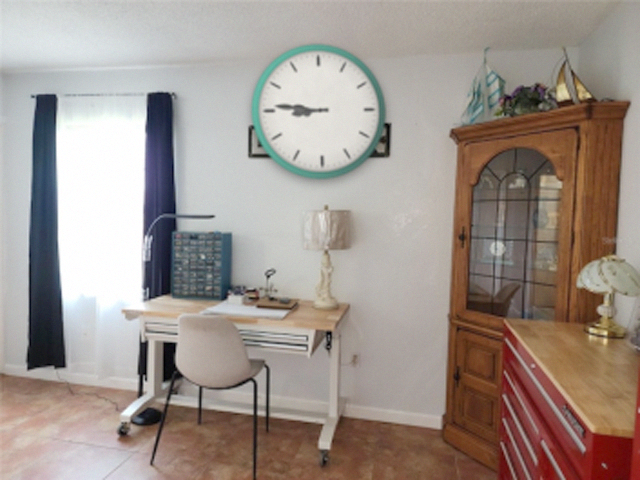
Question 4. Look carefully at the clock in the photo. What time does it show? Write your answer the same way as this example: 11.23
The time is 8.46
